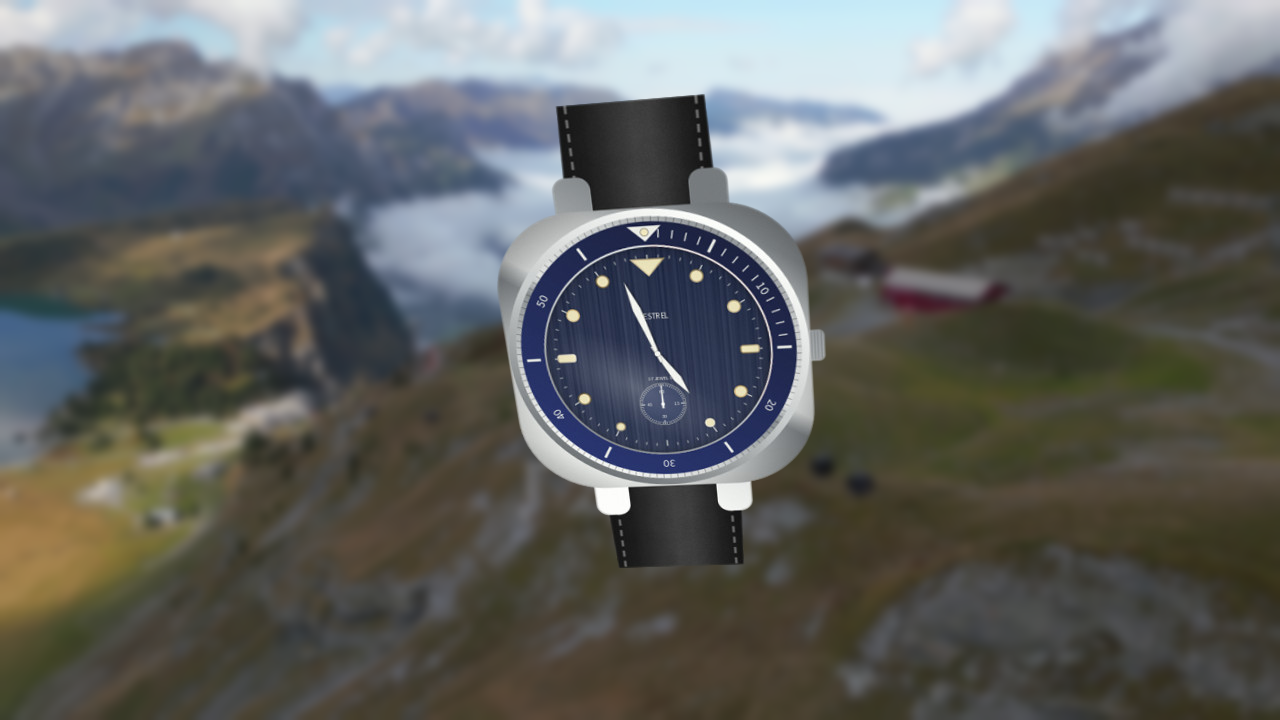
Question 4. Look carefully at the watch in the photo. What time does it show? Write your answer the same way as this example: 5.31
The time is 4.57
